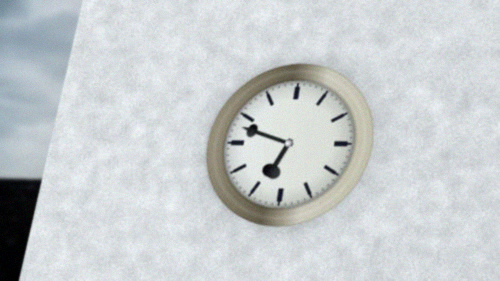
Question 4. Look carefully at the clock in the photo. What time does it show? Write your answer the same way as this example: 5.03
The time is 6.48
